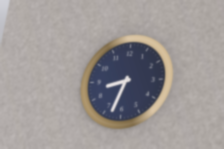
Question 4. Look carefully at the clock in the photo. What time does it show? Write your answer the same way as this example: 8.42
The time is 8.33
